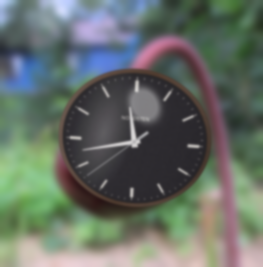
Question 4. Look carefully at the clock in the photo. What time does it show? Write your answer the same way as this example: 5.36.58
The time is 11.42.38
